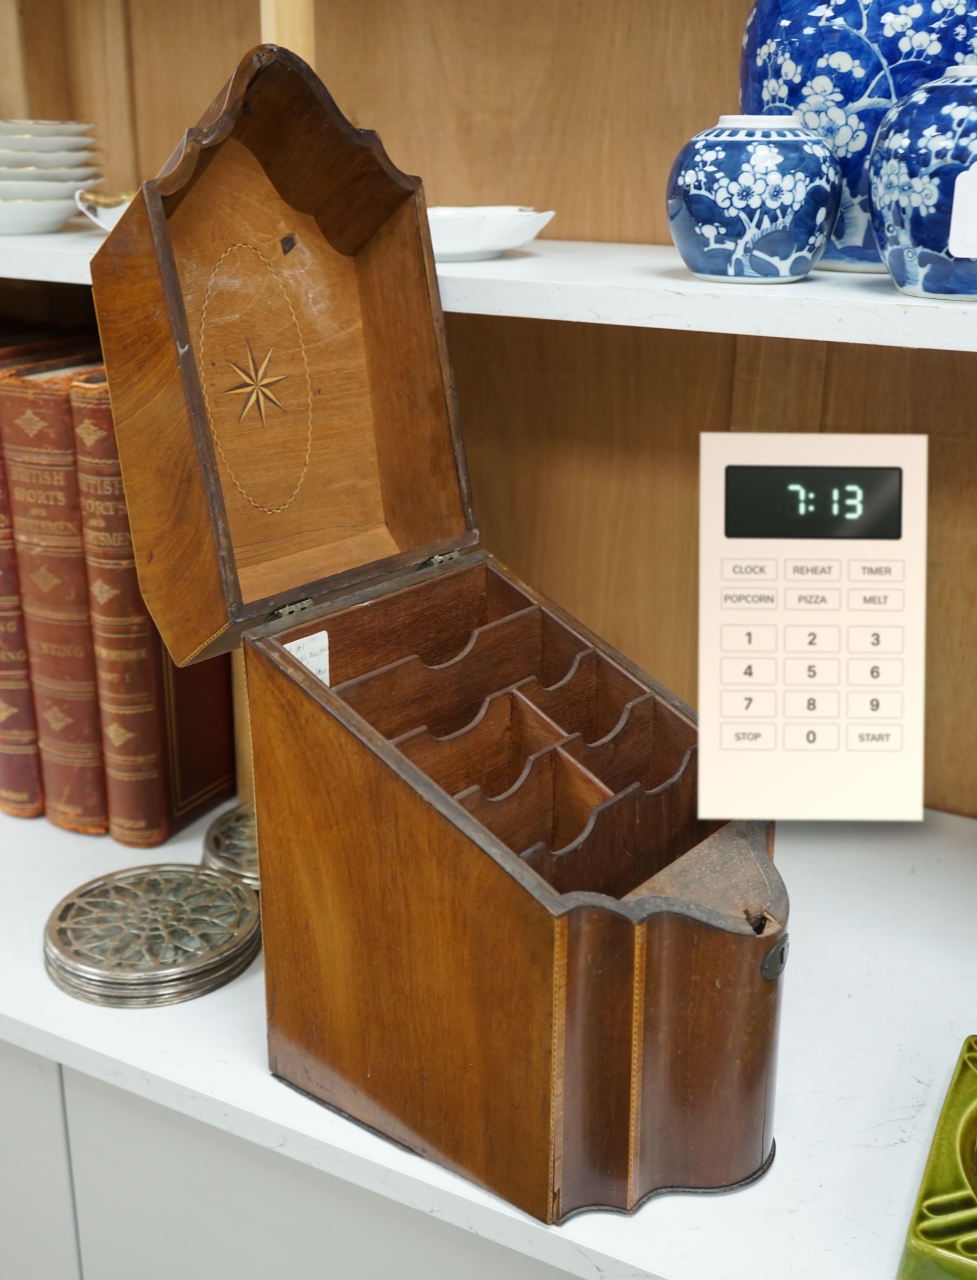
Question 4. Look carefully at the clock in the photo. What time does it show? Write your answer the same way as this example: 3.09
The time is 7.13
